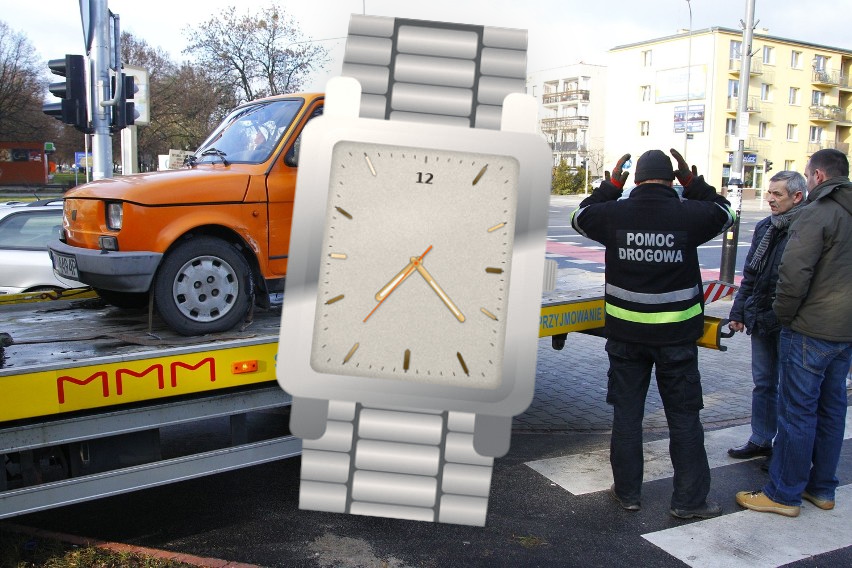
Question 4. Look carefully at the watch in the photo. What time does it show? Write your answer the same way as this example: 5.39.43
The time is 7.22.36
